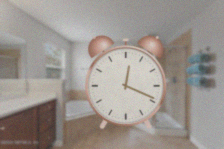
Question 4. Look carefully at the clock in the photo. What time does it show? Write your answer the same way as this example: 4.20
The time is 12.19
